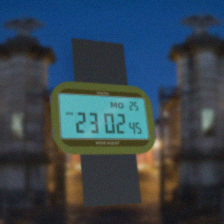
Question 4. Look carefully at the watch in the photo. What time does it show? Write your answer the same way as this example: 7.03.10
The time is 23.02.45
